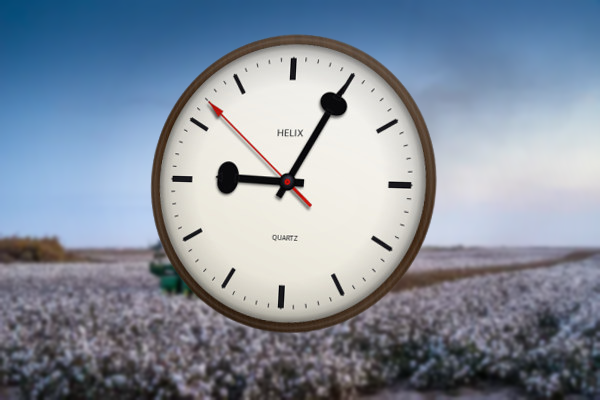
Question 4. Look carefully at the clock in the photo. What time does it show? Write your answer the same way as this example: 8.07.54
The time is 9.04.52
